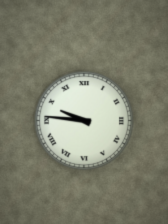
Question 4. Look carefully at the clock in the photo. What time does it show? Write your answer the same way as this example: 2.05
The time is 9.46
